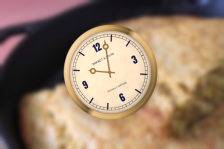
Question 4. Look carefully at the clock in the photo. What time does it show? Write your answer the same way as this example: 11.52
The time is 10.03
